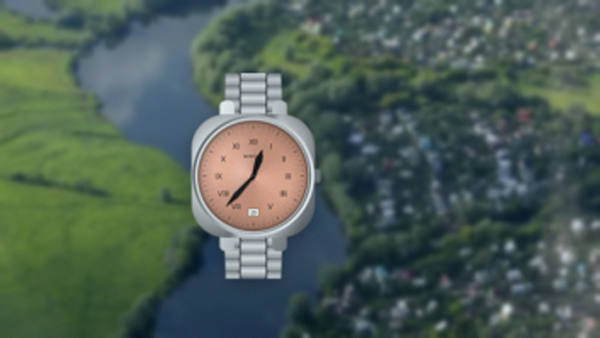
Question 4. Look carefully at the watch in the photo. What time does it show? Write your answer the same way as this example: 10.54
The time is 12.37
